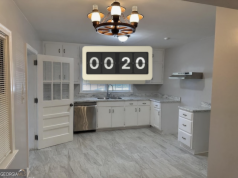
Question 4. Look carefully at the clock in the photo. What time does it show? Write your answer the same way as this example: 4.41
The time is 0.20
